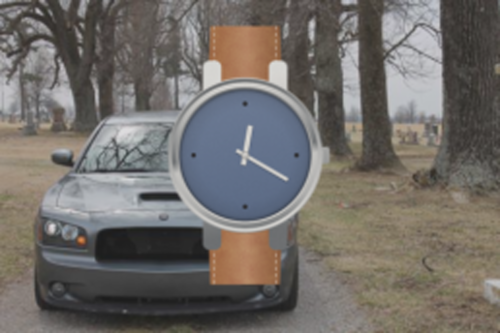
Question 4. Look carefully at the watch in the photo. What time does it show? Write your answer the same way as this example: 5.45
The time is 12.20
